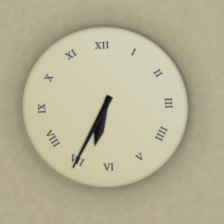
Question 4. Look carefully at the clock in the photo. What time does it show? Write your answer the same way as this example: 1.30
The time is 6.35
